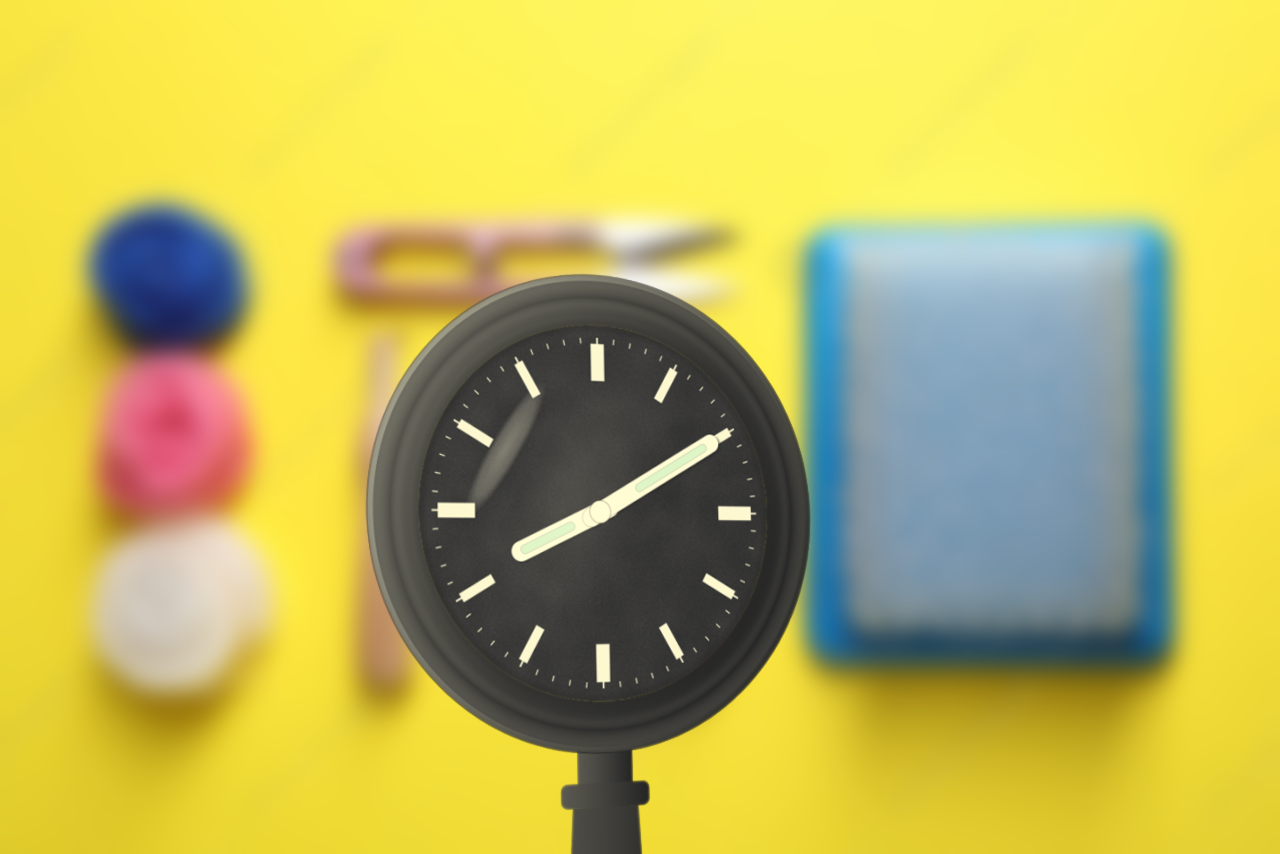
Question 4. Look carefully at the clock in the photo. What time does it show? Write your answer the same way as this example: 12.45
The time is 8.10
